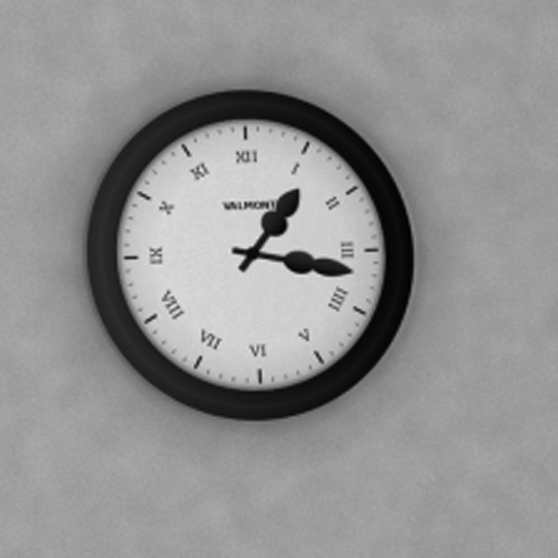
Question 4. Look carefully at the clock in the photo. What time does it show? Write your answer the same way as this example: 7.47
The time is 1.17
